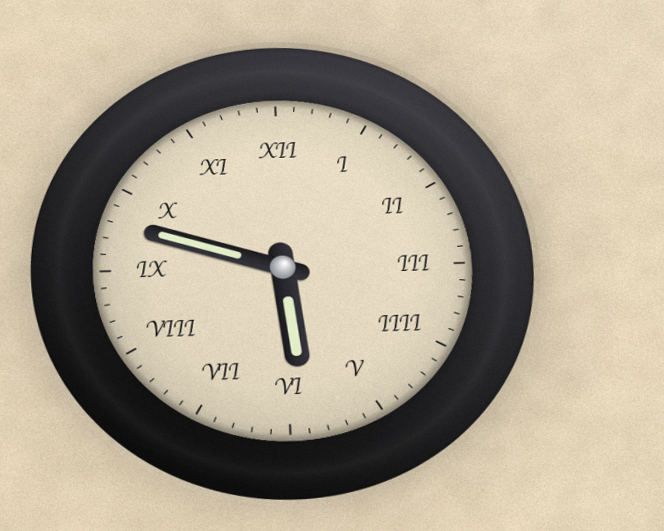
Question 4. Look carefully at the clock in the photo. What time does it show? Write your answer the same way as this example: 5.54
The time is 5.48
